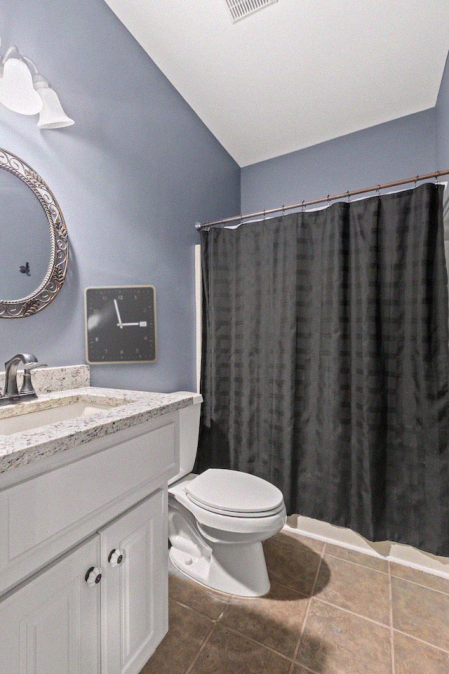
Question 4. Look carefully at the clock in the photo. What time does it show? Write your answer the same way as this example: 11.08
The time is 2.58
